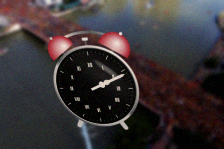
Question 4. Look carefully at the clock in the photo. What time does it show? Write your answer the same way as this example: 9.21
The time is 2.11
